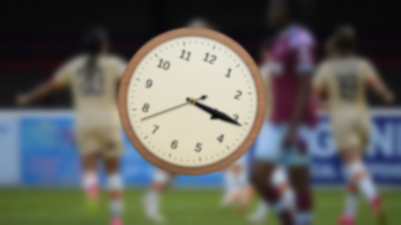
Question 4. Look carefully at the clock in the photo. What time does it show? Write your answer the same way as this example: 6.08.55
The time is 3.15.38
